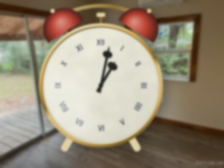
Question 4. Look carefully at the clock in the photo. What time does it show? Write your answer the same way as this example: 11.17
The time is 1.02
